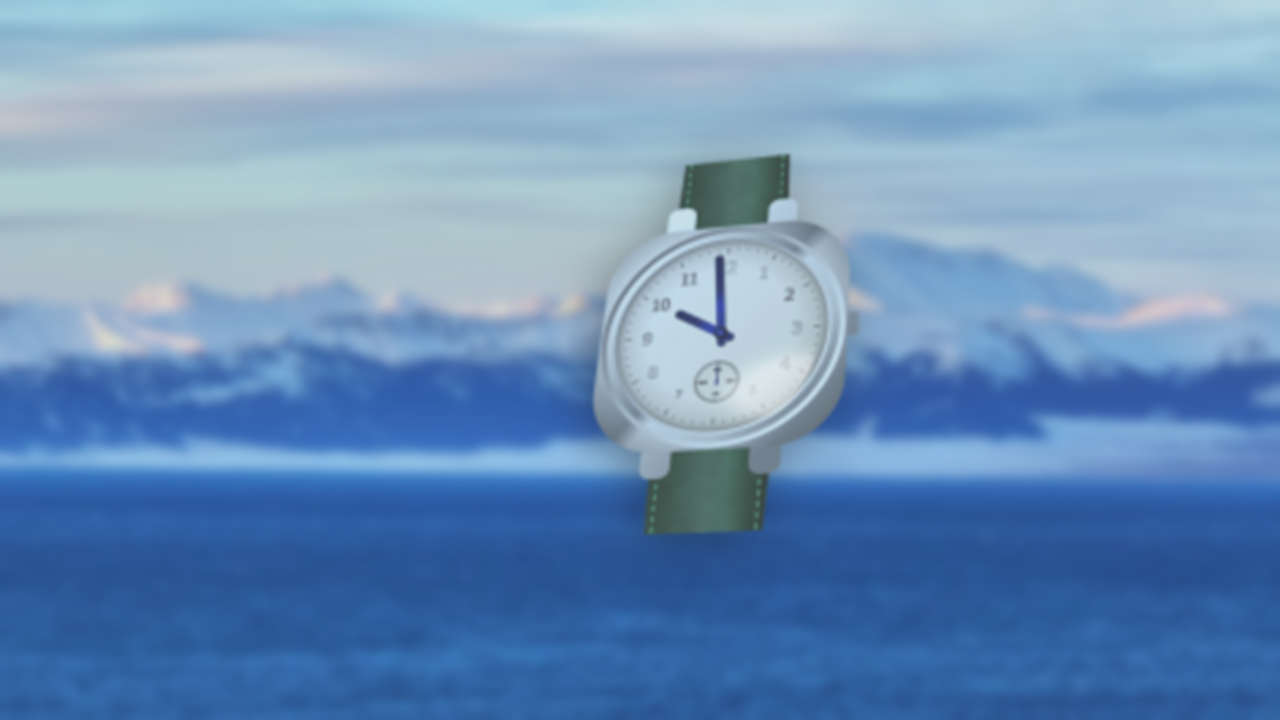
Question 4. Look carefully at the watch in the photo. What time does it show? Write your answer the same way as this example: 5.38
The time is 9.59
